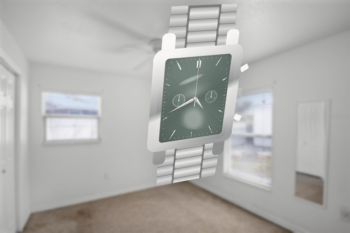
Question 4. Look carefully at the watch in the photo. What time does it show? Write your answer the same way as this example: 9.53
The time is 4.41
